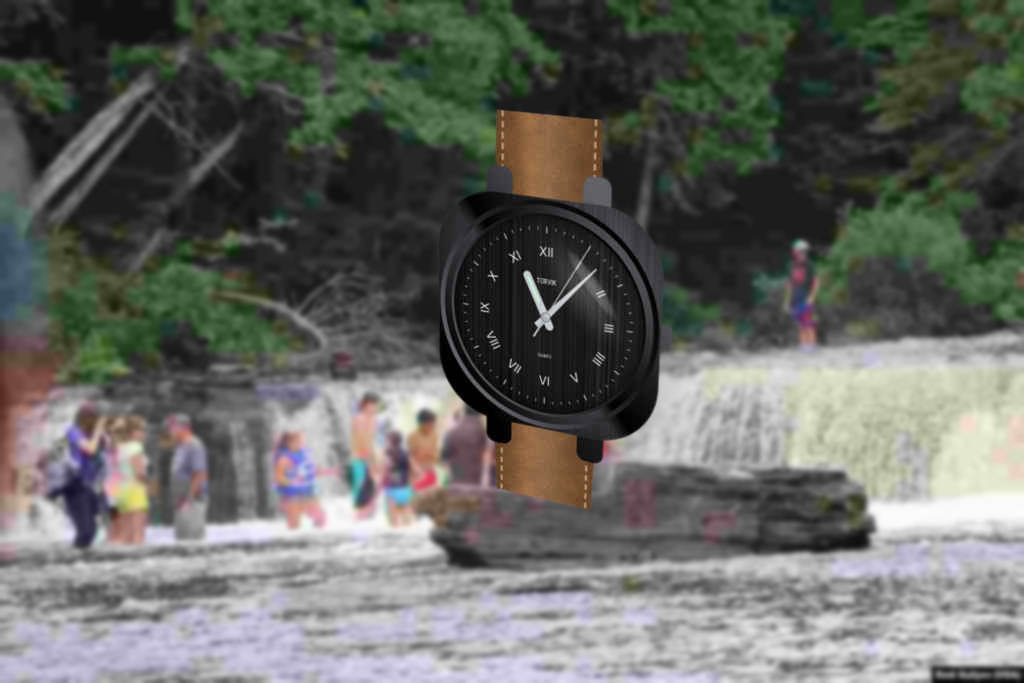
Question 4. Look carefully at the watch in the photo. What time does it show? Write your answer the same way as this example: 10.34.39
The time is 11.07.05
